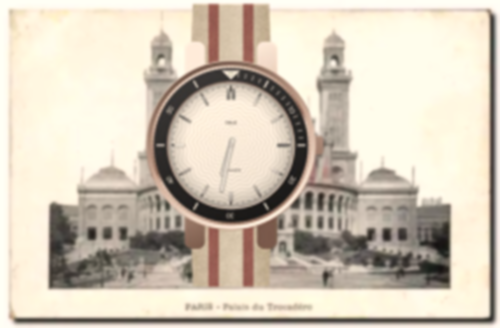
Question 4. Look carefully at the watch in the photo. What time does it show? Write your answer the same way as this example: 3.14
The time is 6.32
